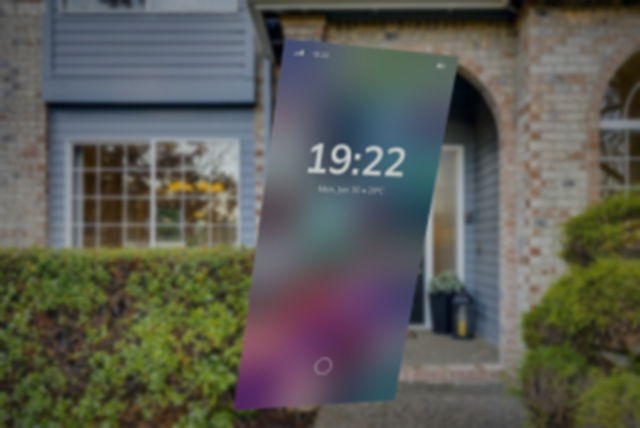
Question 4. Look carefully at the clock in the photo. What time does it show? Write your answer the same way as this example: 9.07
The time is 19.22
